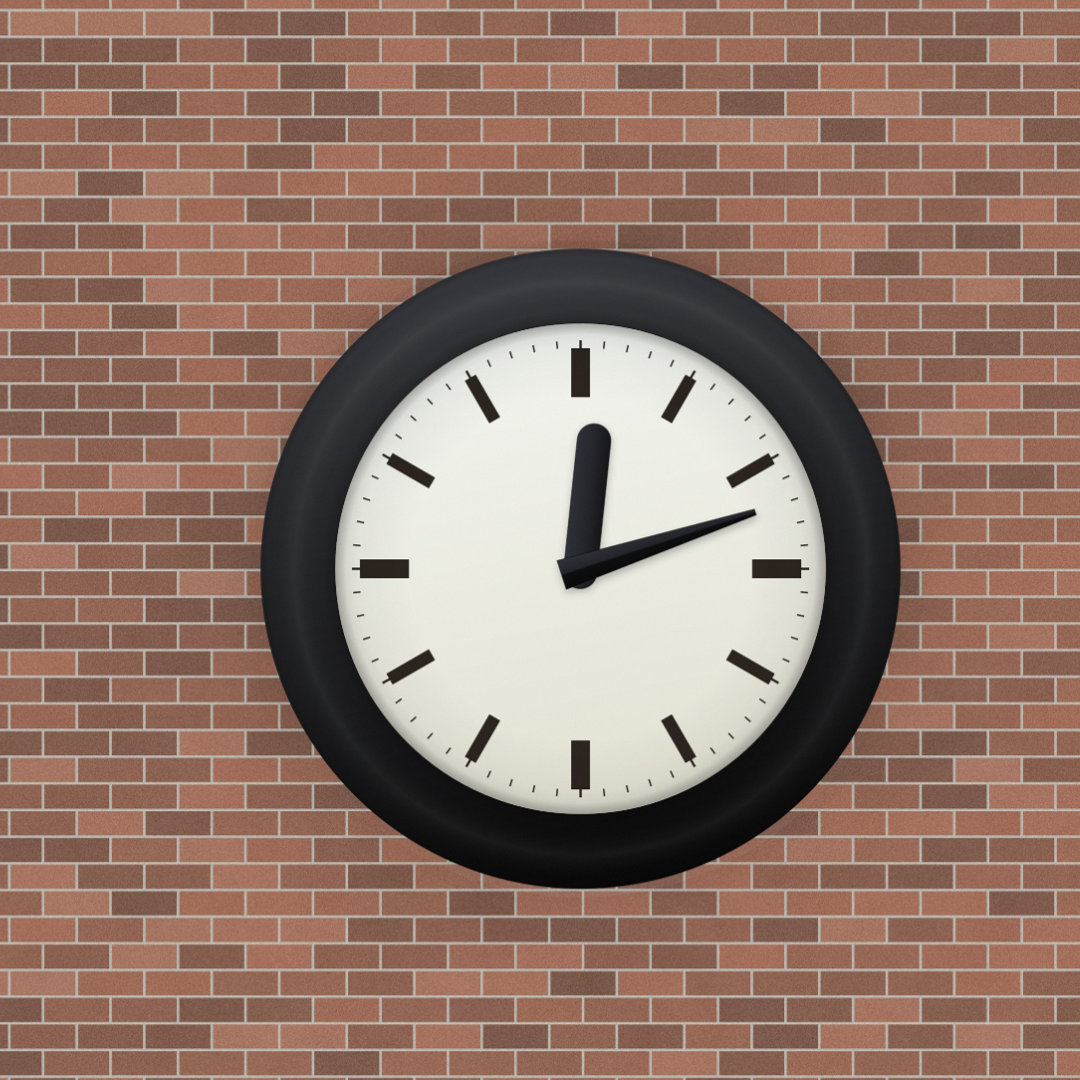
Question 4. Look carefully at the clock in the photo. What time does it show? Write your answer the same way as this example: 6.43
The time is 12.12
